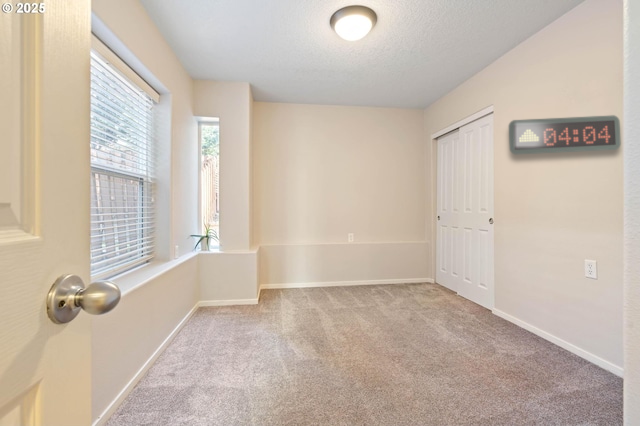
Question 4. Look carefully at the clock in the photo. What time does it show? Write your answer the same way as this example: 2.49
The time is 4.04
